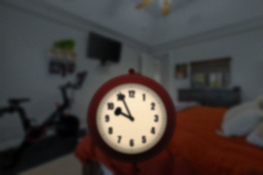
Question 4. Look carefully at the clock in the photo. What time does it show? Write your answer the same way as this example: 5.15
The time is 9.56
